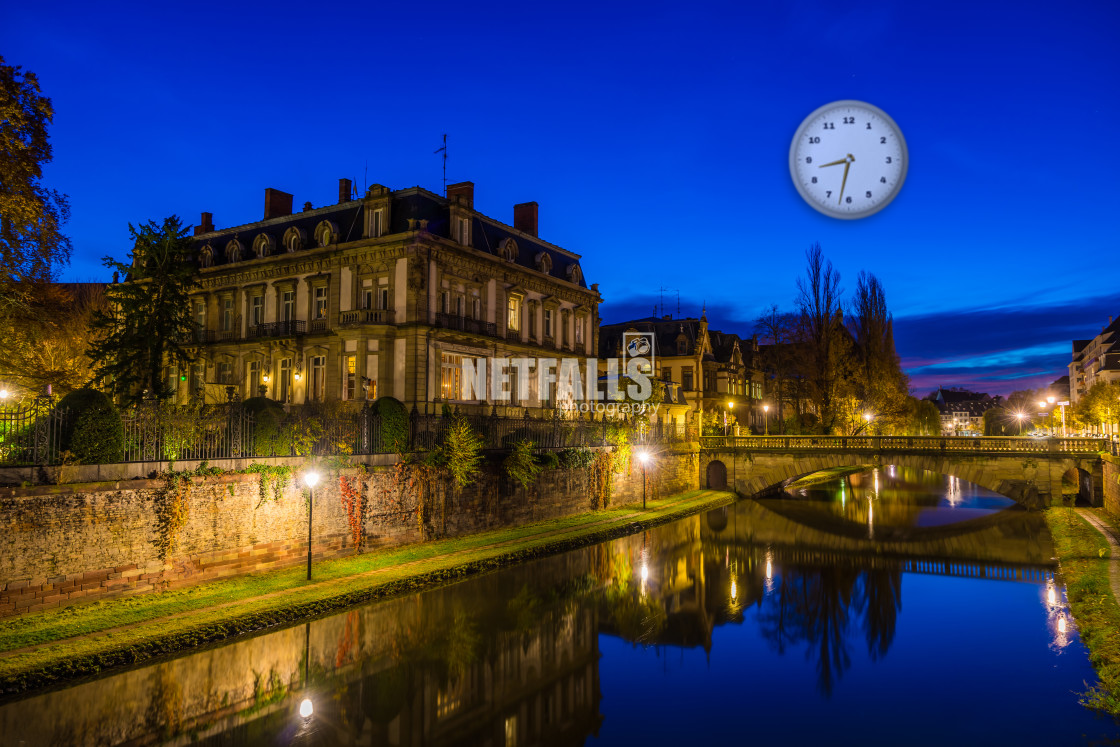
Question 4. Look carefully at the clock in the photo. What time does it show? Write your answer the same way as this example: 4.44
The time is 8.32
